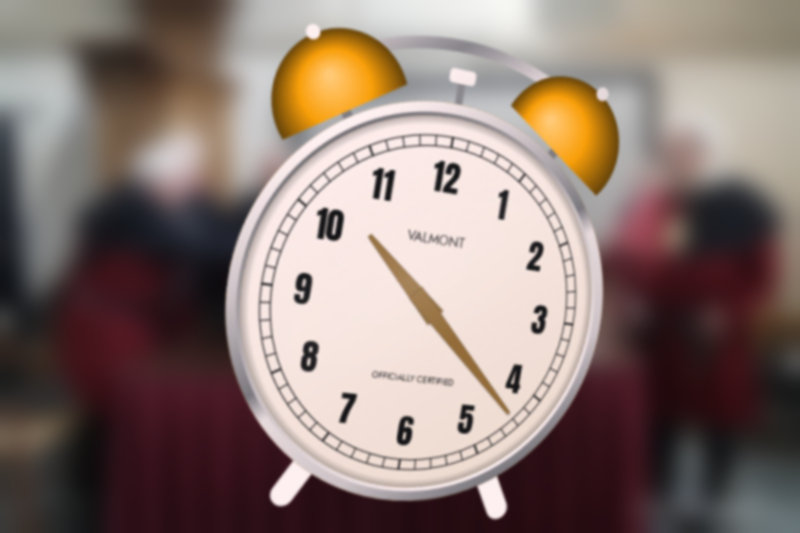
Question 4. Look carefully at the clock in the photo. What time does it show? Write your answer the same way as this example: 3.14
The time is 10.22
